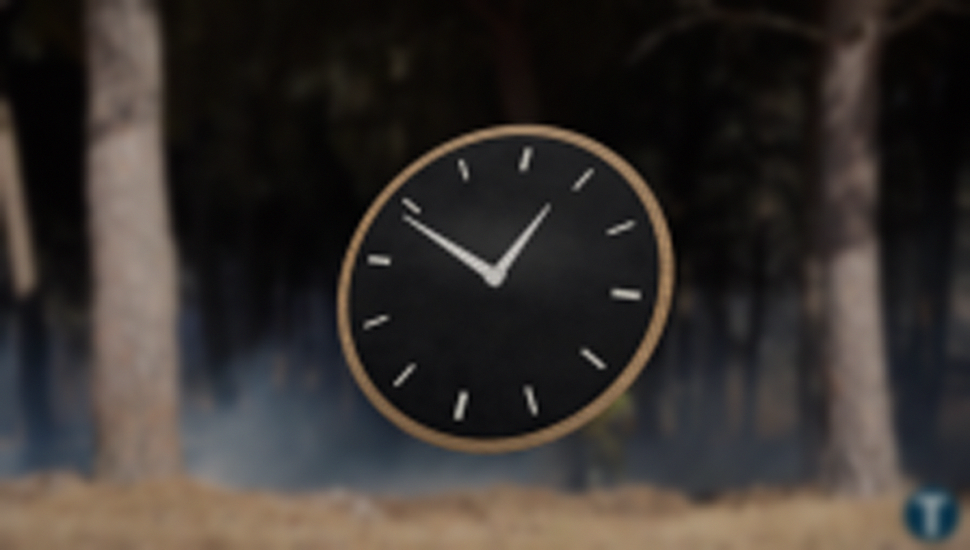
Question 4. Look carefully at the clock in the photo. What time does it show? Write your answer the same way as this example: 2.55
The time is 12.49
